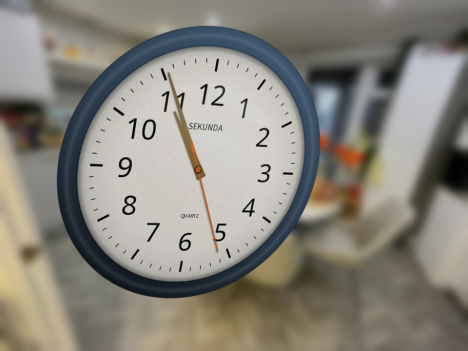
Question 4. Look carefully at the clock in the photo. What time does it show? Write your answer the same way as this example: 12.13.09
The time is 10.55.26
